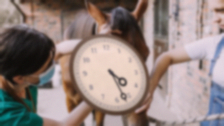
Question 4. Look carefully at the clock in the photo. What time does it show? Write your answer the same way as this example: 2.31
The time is 4.27
